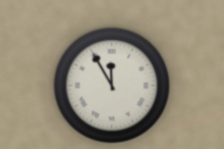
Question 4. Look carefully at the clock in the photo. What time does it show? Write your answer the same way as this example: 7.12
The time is 11.55
